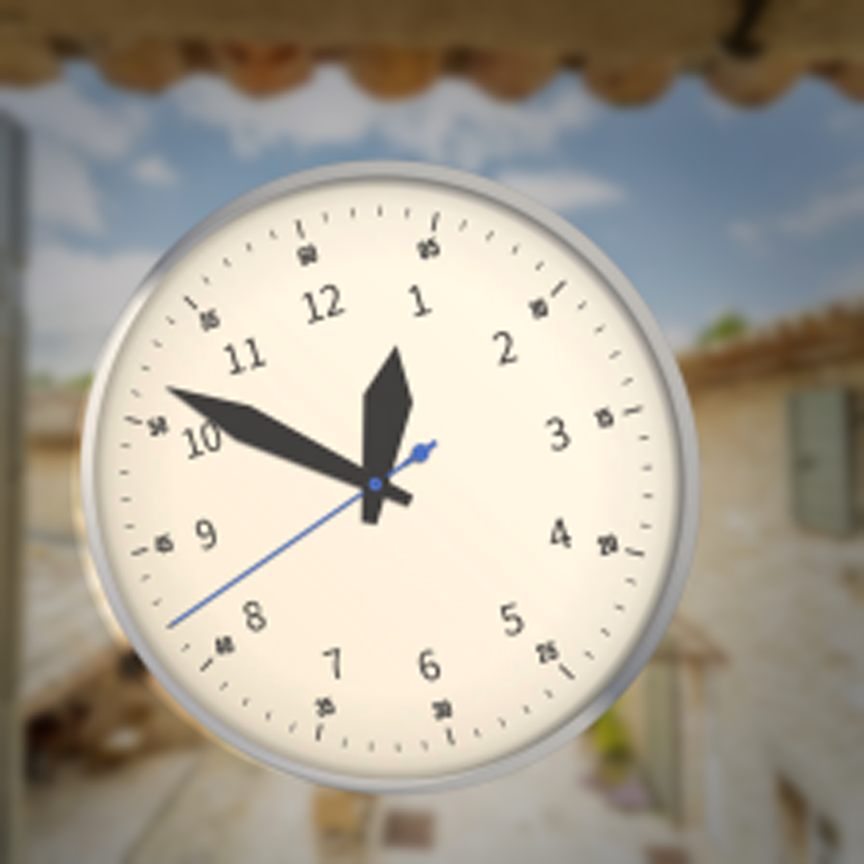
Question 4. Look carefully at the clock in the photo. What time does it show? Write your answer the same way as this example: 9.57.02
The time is 12.51.42
